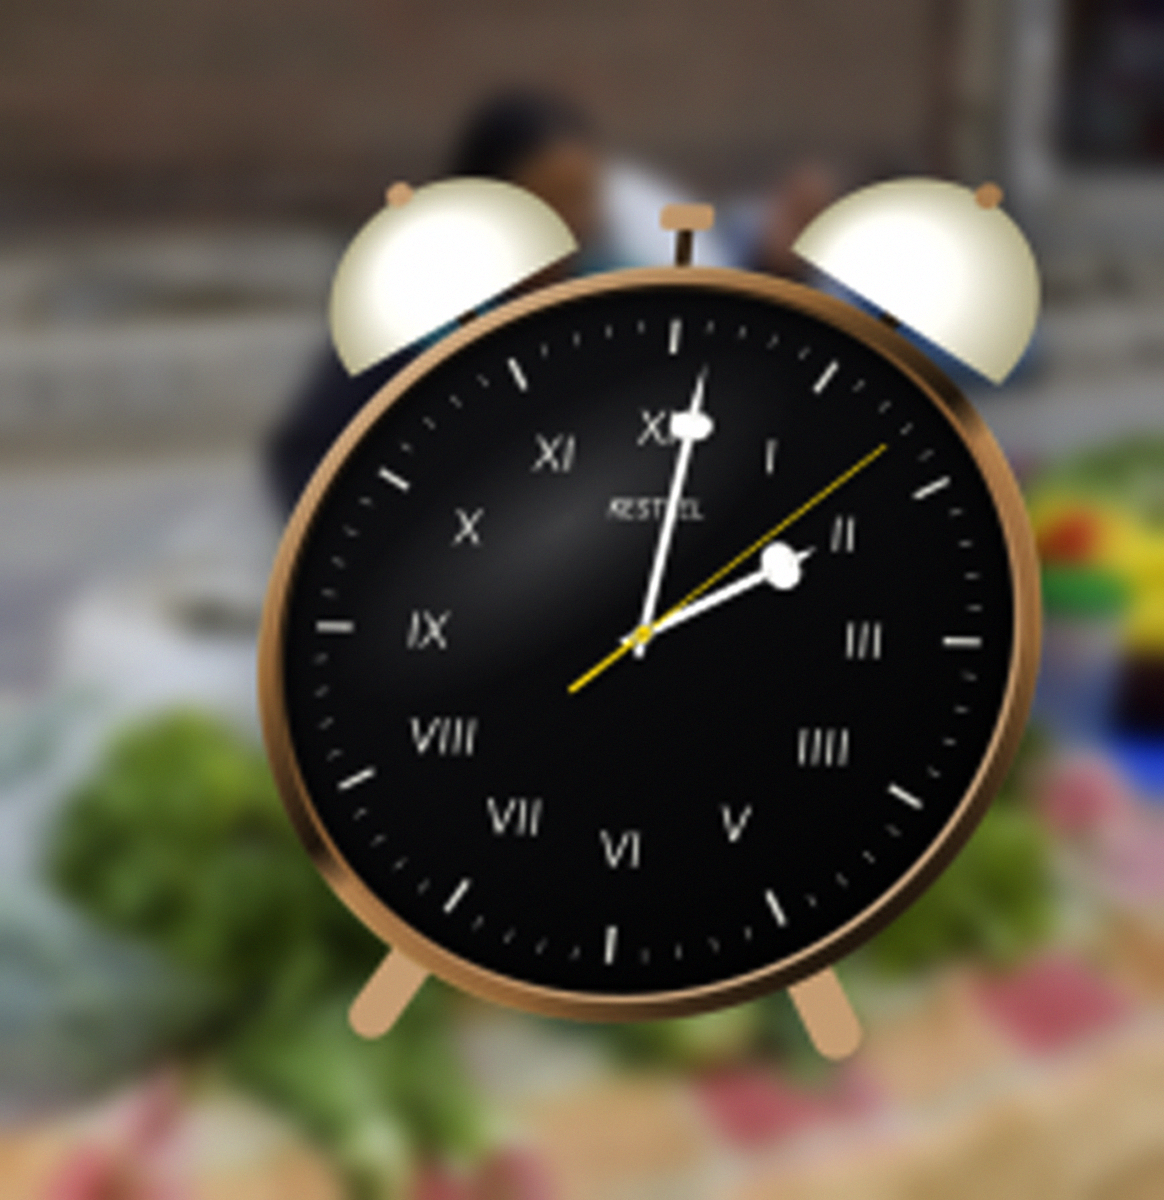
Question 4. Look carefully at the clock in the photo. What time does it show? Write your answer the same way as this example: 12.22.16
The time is 2.01.08
